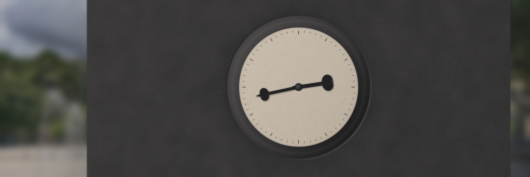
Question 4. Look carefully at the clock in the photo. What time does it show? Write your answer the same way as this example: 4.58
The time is 2.43
